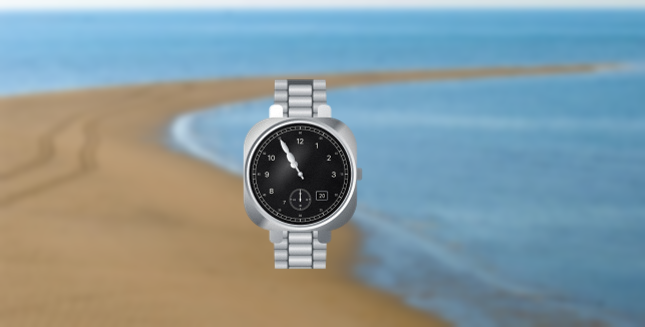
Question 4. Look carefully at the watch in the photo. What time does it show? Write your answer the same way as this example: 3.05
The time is 10.55
